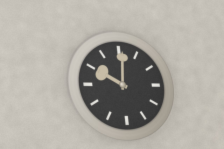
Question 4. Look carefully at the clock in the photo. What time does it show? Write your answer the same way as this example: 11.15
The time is 10.01
